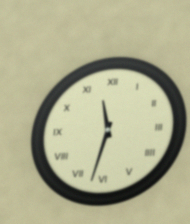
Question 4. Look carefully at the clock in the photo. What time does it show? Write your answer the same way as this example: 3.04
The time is 11.32
